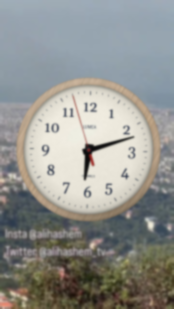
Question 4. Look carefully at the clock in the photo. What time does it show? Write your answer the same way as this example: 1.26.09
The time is 6.11.57
